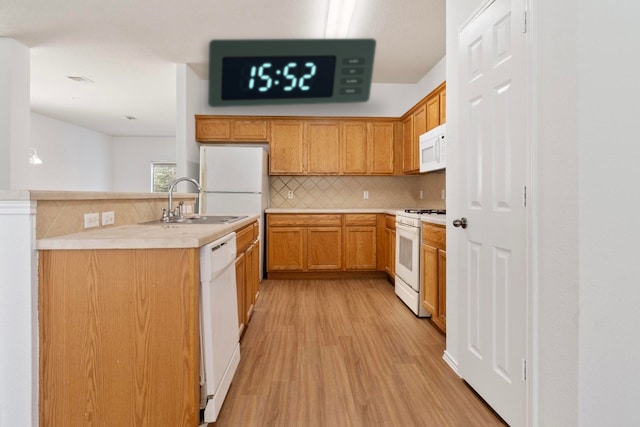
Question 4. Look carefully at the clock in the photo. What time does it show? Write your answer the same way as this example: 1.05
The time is 15.52
